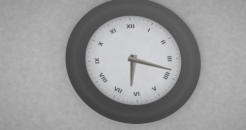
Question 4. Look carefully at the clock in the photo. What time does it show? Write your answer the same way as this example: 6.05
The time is 6.18
